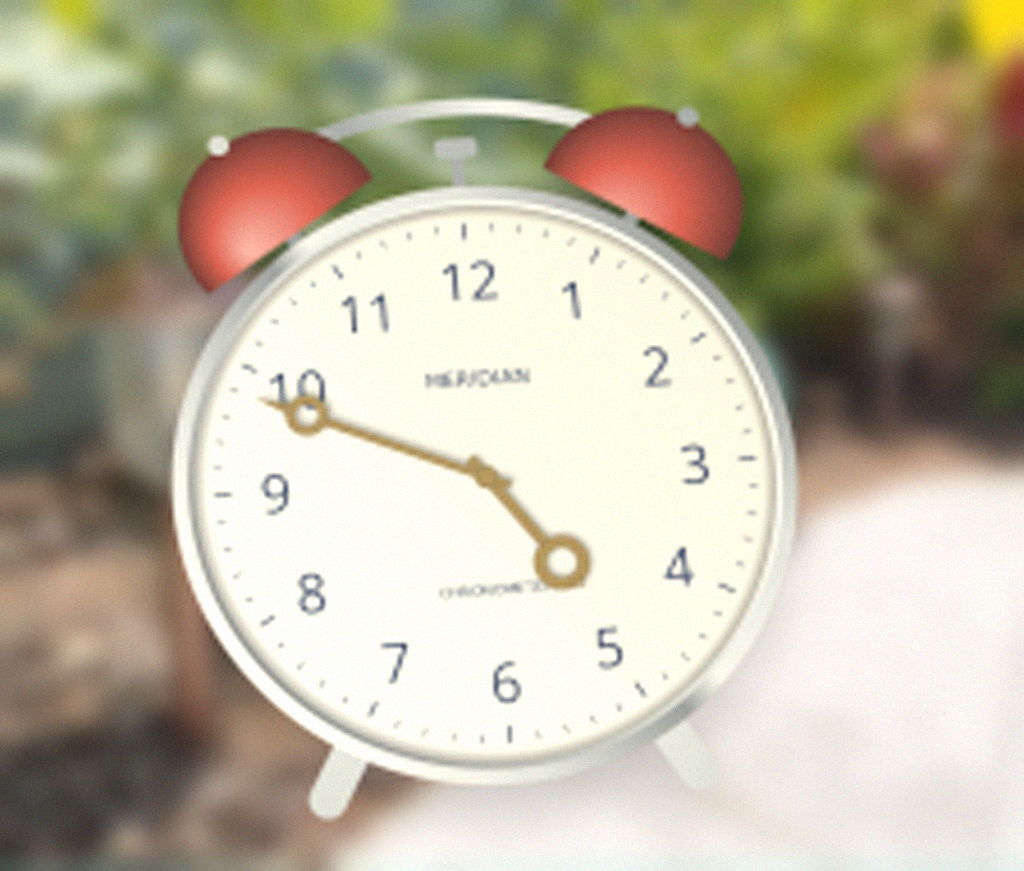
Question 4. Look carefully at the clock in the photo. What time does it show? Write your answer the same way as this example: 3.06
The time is 4.49
